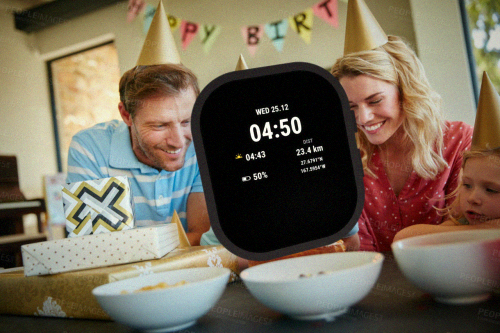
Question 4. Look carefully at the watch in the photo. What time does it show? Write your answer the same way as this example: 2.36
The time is 4.50
